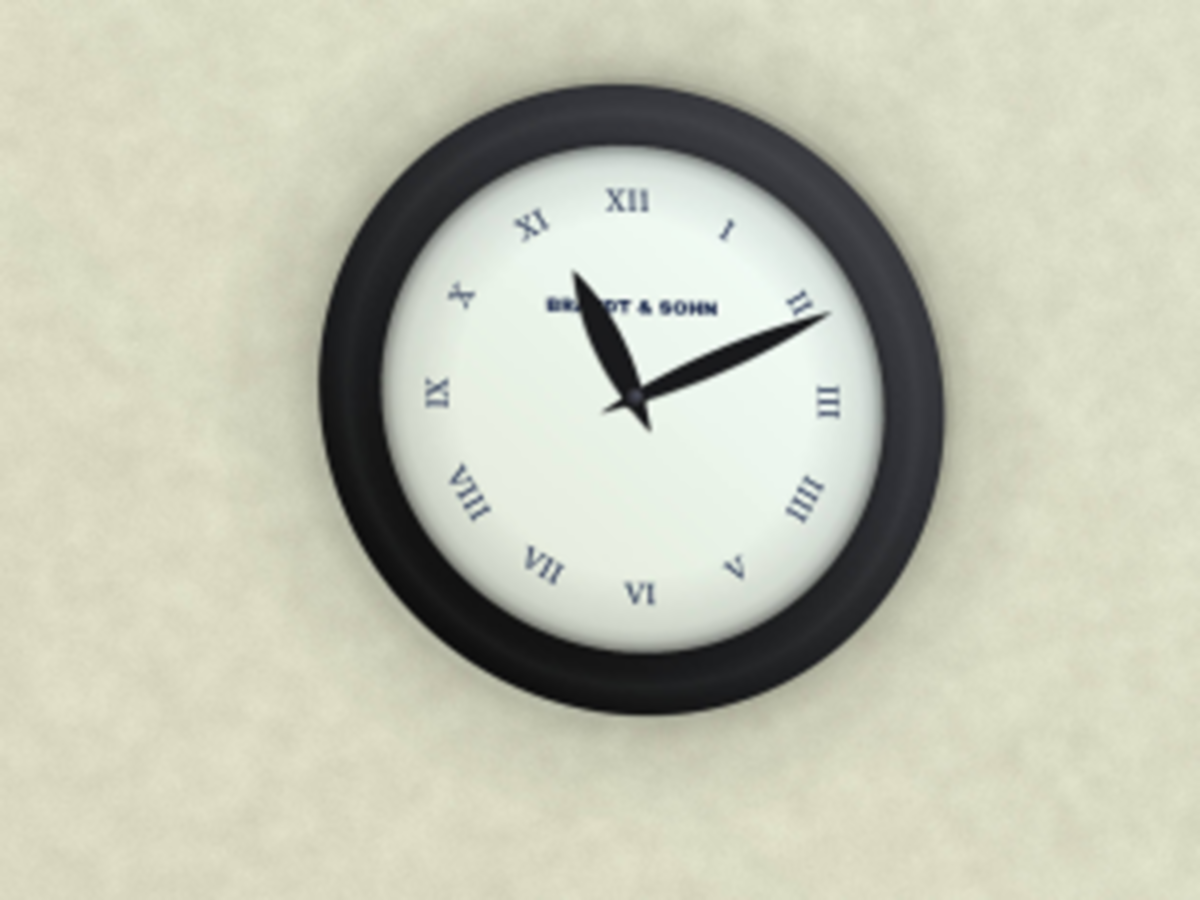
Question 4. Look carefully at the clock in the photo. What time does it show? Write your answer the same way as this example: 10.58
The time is 11.11
